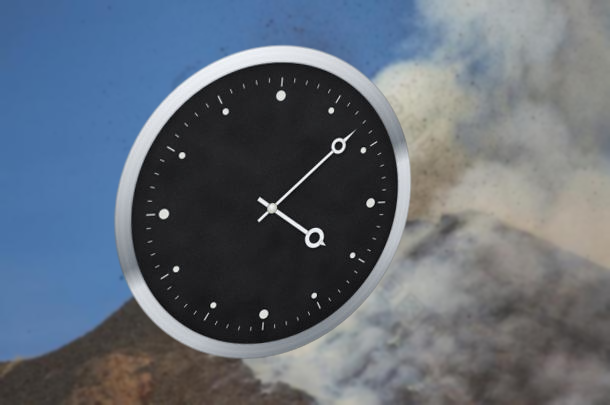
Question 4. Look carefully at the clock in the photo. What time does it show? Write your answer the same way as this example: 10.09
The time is 4.08
